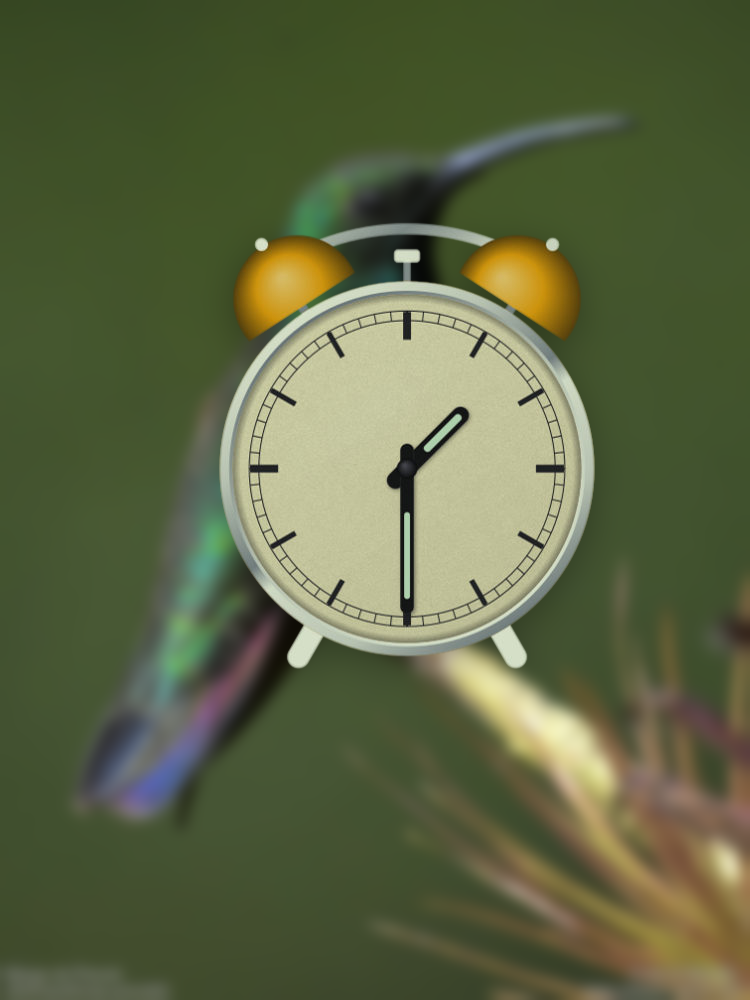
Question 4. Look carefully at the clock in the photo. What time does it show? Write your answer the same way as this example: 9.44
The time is 1.30
